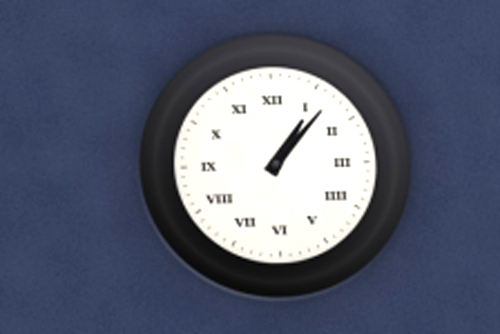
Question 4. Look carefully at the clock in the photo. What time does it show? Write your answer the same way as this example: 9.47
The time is 1.07
